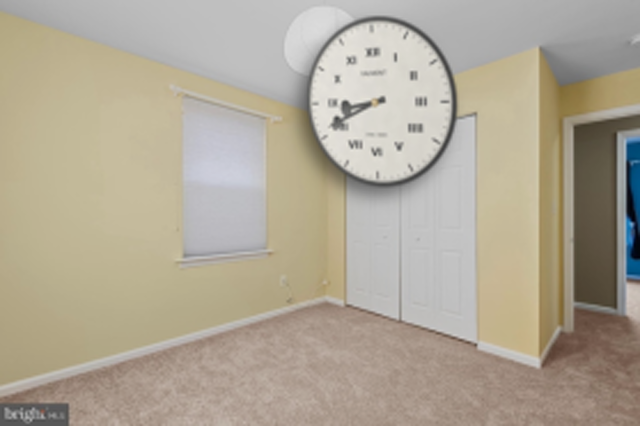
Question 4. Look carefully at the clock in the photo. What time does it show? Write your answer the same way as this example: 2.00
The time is 8.41
